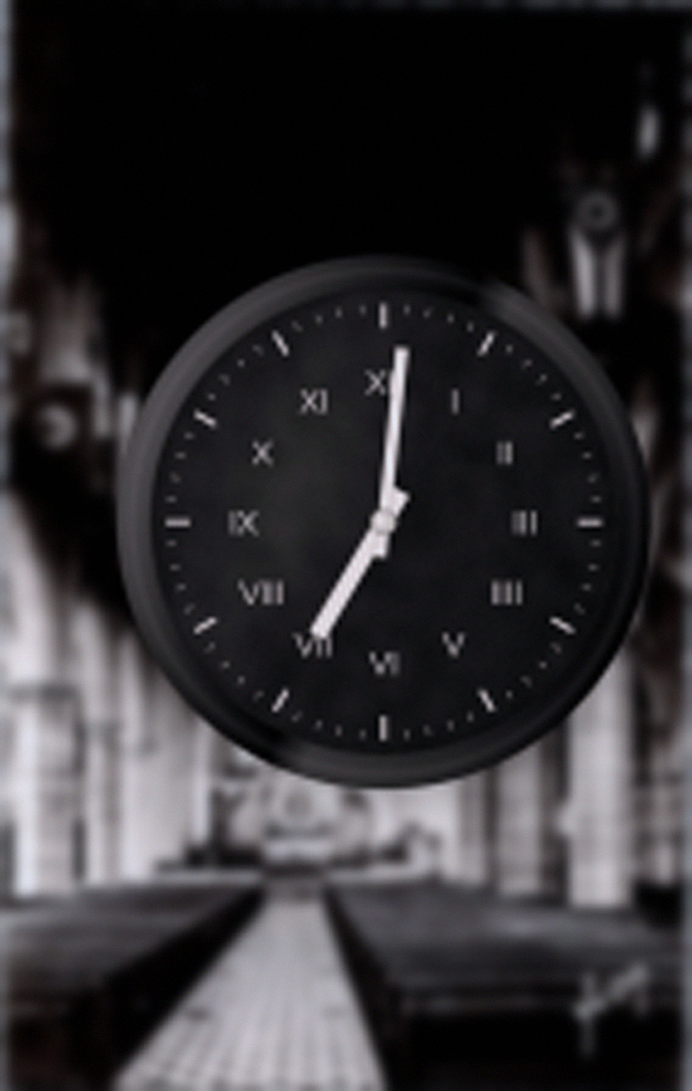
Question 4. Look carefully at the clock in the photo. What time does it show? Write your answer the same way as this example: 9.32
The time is 7.01
